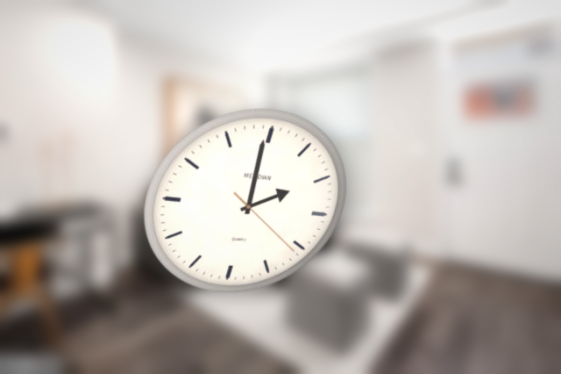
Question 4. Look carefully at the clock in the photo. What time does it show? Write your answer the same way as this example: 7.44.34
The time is 1.59.21
